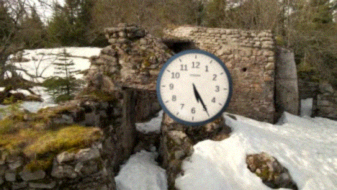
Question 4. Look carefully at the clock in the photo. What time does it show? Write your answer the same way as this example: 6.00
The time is 5.25
